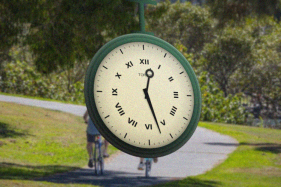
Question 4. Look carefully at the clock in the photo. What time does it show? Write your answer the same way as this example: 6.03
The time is 12.27
